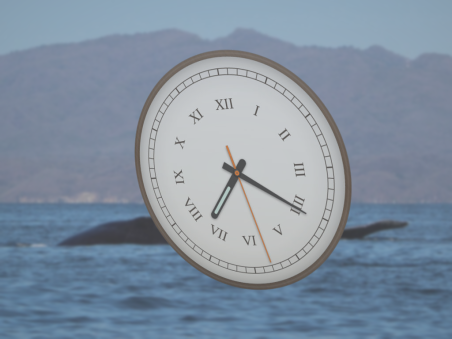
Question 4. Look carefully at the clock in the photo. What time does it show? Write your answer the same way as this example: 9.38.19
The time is 7.20.28
